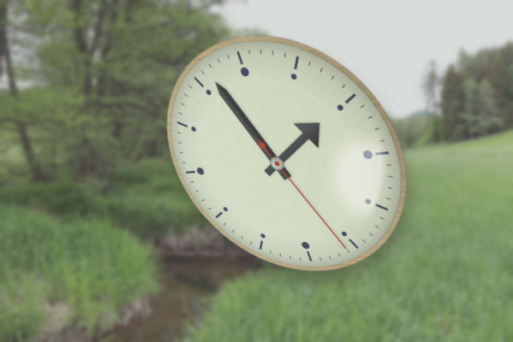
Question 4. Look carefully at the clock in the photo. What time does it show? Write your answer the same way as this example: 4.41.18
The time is 1.56.26
